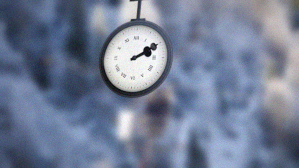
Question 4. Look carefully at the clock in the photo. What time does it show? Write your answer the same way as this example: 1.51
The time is 2.10
